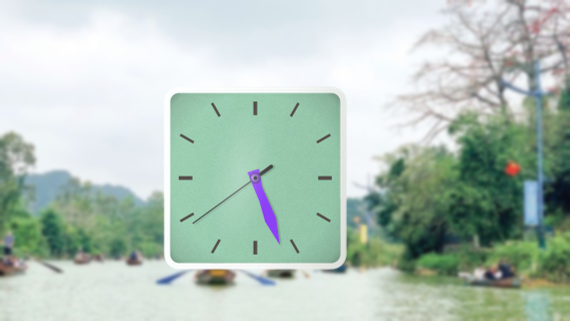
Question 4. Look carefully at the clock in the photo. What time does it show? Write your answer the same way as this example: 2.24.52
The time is 5.26.39
